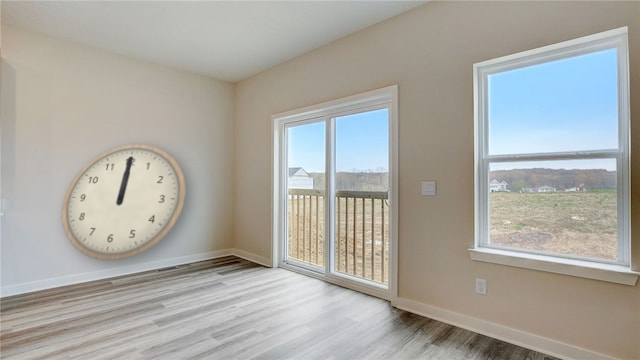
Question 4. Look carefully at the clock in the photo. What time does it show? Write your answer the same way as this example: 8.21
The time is 12.00
